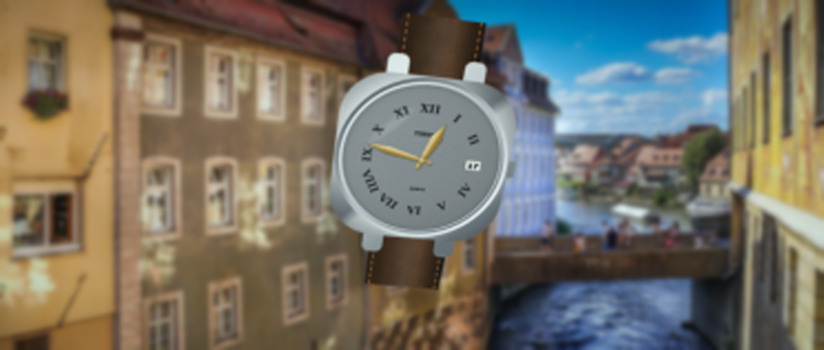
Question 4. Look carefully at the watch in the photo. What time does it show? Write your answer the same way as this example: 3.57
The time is 12.47
